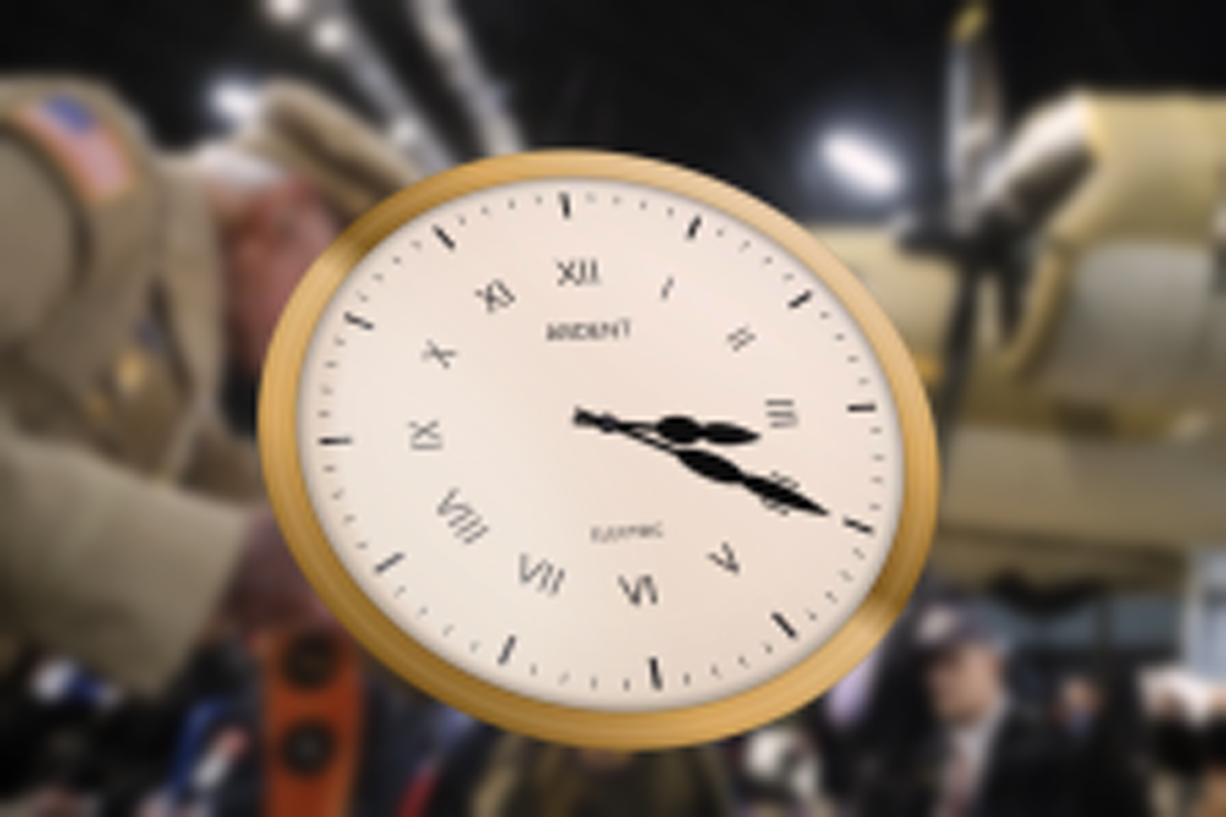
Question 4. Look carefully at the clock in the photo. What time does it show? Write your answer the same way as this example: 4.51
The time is 3.20
